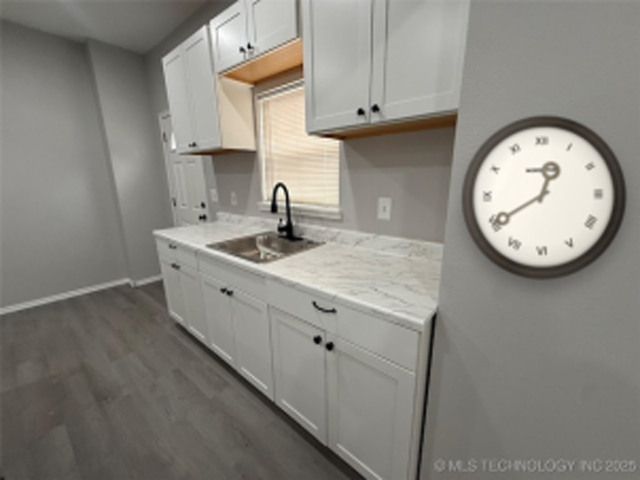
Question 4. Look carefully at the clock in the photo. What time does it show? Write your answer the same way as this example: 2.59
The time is 12.40
